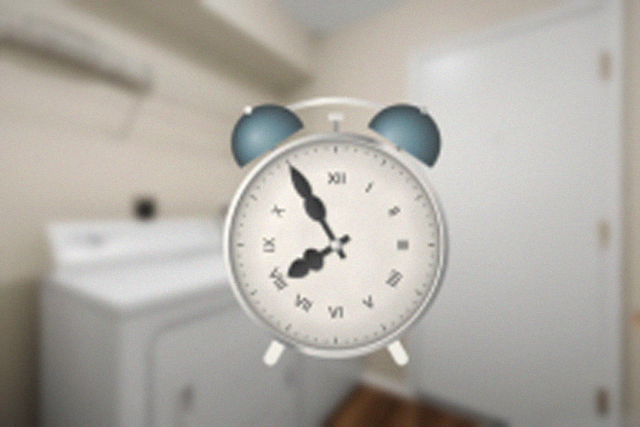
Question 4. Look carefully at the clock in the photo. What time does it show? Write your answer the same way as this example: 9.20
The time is 7.55
